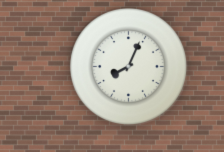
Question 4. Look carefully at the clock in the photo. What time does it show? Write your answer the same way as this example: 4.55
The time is 8.04
